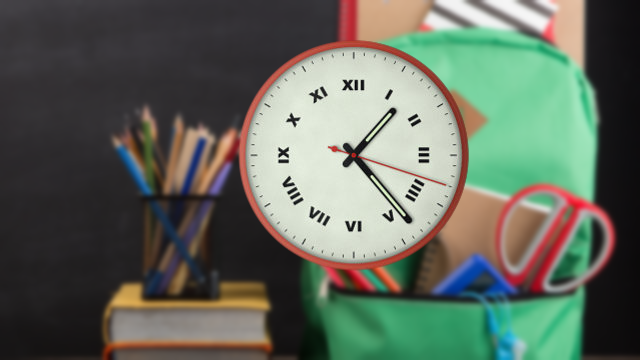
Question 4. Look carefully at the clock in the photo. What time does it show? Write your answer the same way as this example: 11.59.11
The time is 1.23.18
